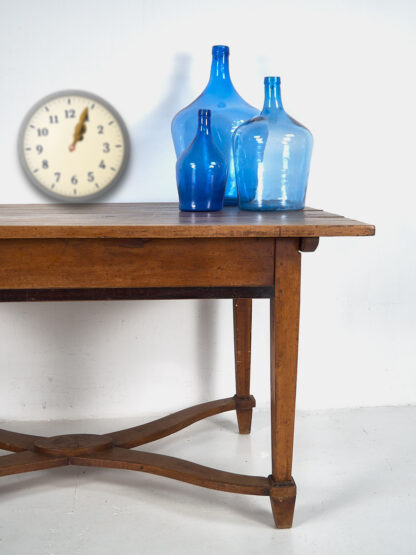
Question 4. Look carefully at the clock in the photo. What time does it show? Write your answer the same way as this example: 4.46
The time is 1.04
